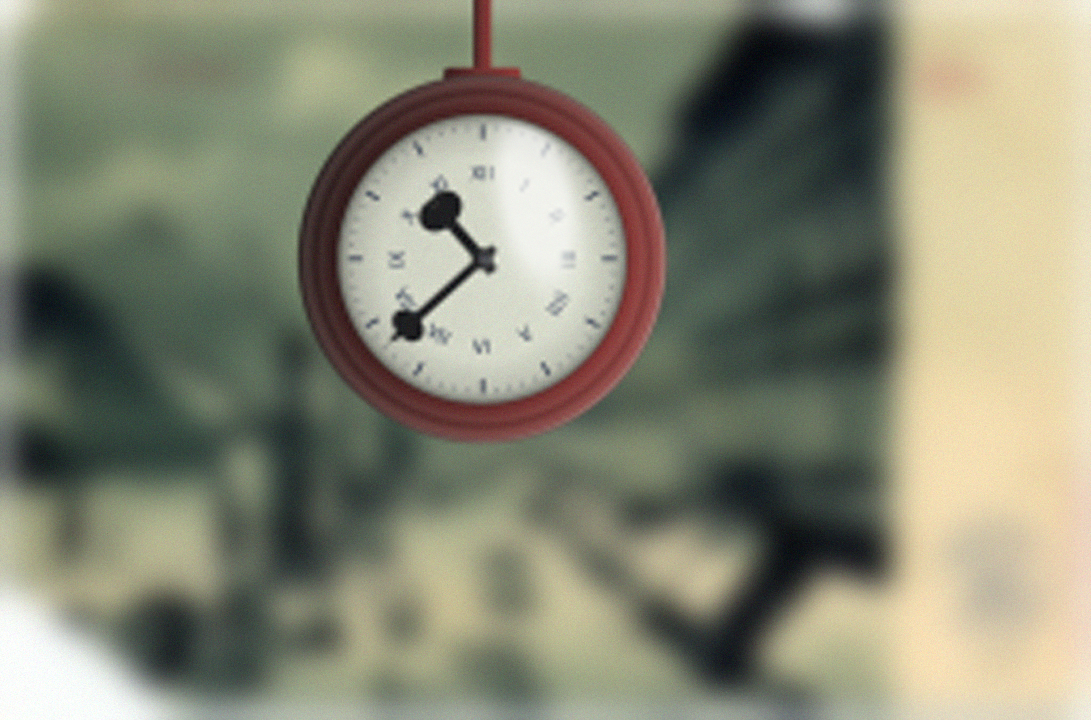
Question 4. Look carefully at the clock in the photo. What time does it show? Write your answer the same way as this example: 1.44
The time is 10.38
